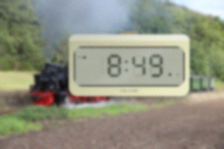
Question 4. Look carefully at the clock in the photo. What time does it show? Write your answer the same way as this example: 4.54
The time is 8.49
